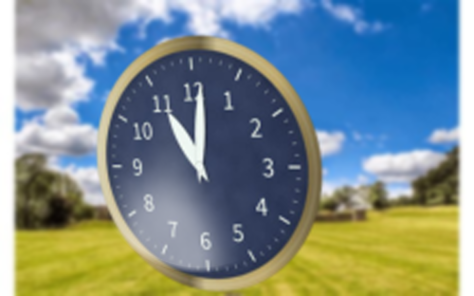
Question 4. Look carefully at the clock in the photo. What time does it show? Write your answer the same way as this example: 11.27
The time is 11.01
